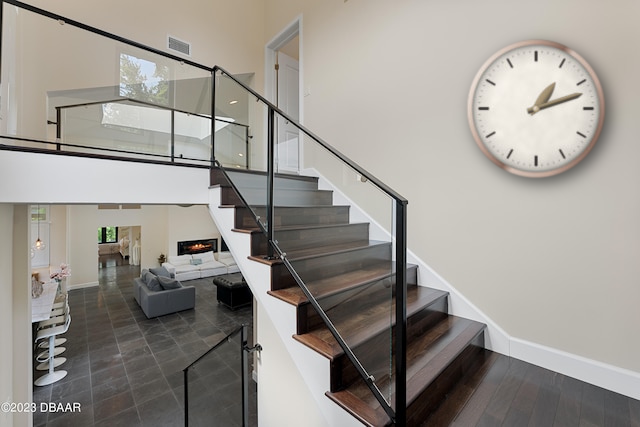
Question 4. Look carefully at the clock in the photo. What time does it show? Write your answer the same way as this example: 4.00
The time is 1.12
